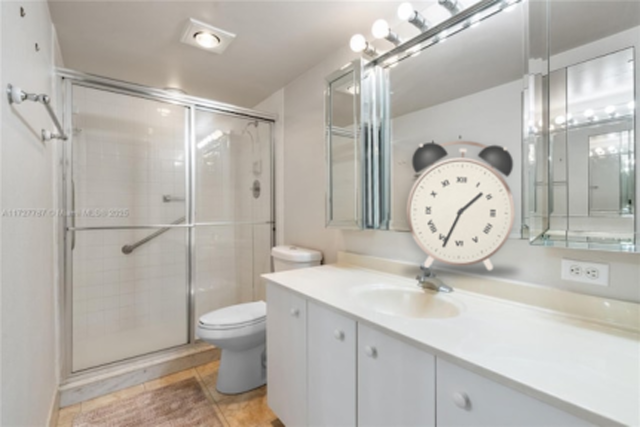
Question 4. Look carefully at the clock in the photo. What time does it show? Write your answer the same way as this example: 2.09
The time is 1.34
